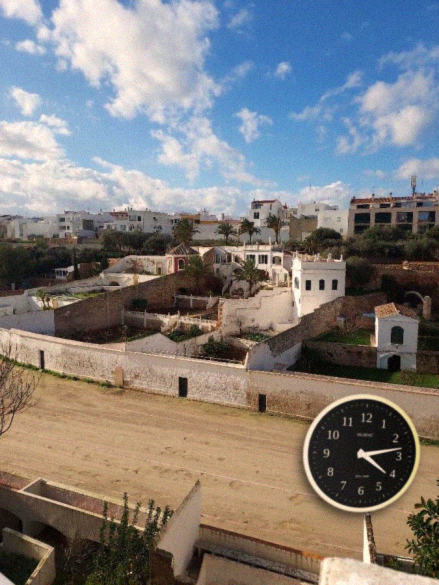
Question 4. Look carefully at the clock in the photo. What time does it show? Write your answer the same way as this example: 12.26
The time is 4.13
